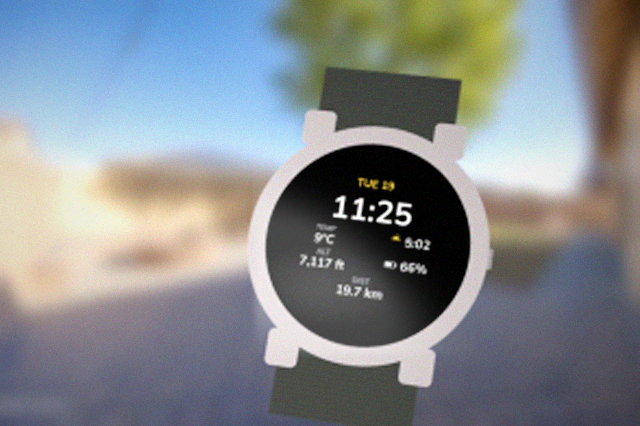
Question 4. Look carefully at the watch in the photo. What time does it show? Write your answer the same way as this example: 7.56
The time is 11.25
